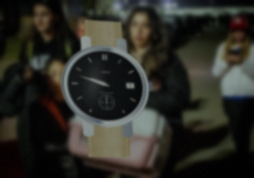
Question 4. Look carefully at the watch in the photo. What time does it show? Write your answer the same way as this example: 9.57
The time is 9.48
